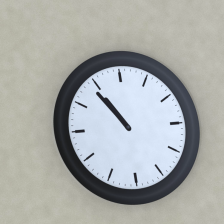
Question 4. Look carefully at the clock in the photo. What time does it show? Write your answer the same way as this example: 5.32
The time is 10.54
